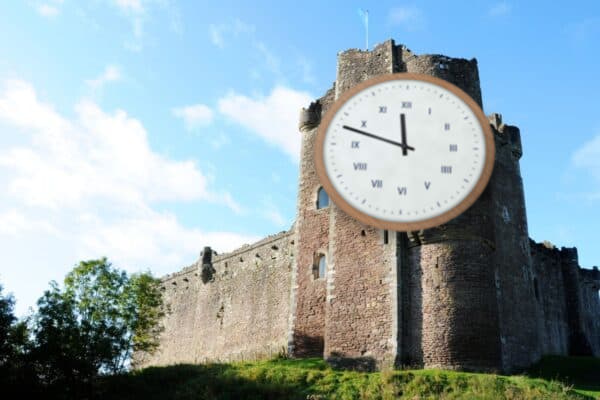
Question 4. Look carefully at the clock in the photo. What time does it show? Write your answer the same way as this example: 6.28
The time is 11.48
